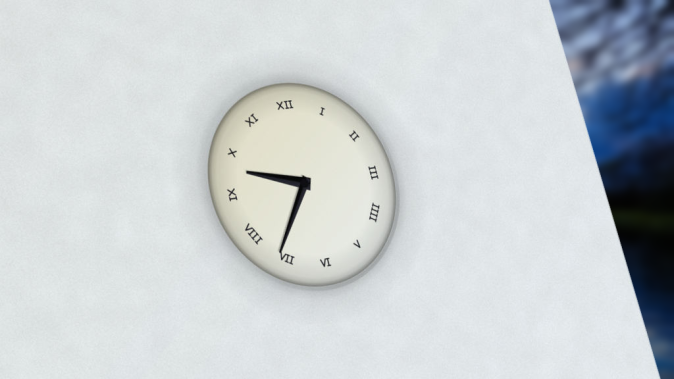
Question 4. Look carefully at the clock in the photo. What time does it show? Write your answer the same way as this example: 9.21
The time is 9.36
